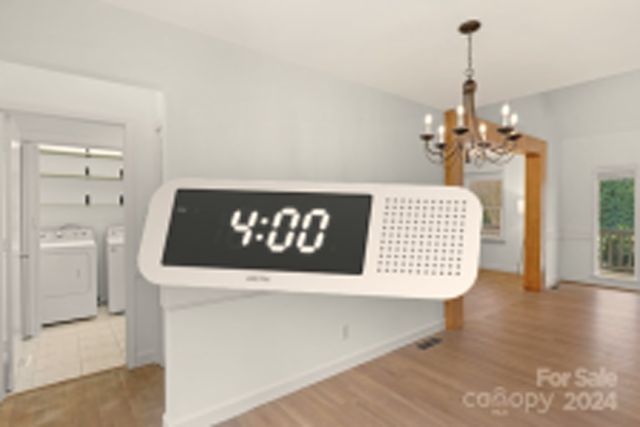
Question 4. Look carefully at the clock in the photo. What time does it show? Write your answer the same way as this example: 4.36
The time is 4.00
